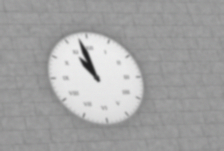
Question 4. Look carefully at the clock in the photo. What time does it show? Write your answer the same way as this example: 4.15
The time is 10.58
